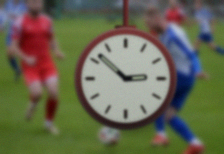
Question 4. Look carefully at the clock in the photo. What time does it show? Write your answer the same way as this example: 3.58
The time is 2.52
